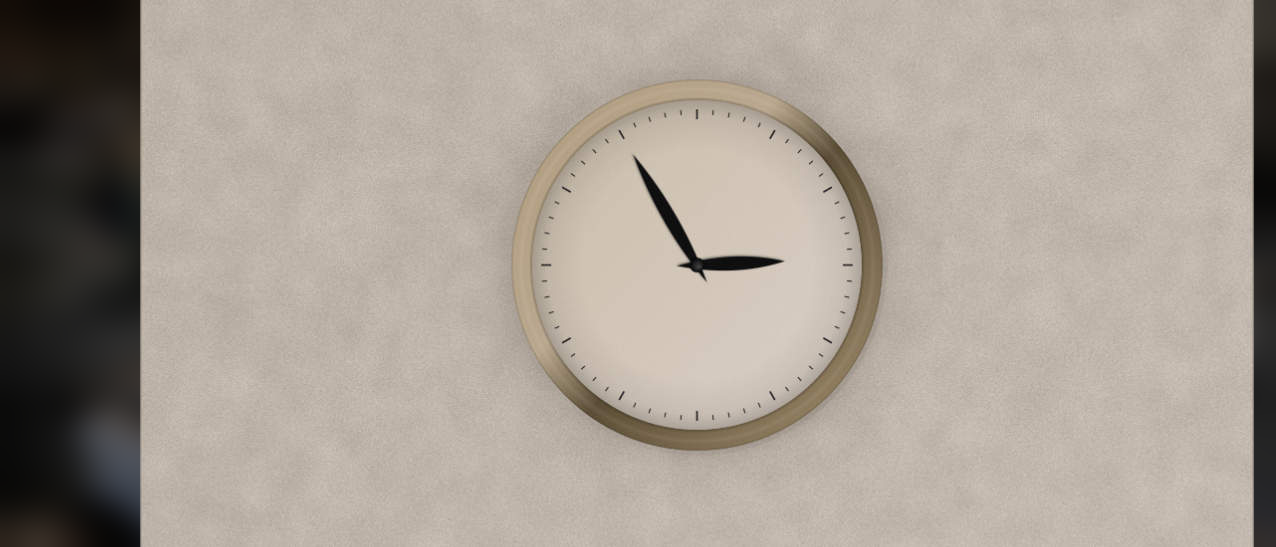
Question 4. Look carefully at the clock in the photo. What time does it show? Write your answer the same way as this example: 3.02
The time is 2.55
